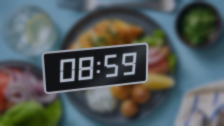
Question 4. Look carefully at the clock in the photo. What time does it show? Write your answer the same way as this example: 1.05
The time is 8.59
